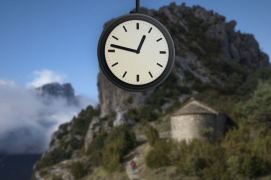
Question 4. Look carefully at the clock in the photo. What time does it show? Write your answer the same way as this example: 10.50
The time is 12.47
